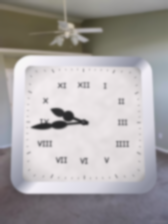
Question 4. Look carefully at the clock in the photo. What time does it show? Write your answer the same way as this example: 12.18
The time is 9.44
